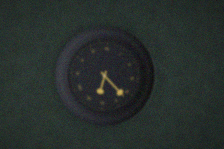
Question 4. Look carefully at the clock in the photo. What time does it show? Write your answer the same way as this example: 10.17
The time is 6.22
